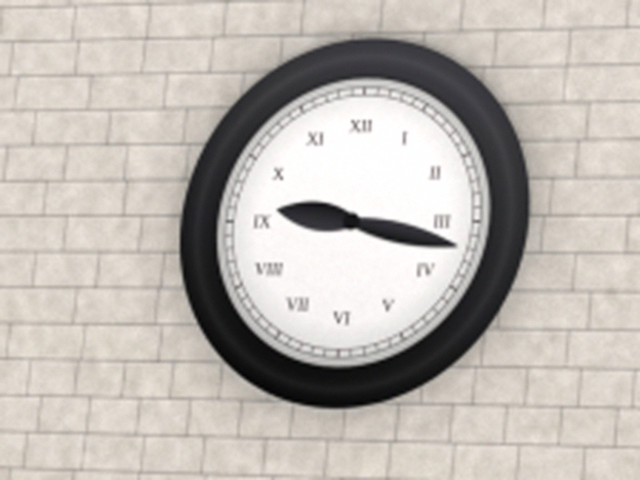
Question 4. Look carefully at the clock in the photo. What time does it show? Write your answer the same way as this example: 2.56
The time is 9.17
